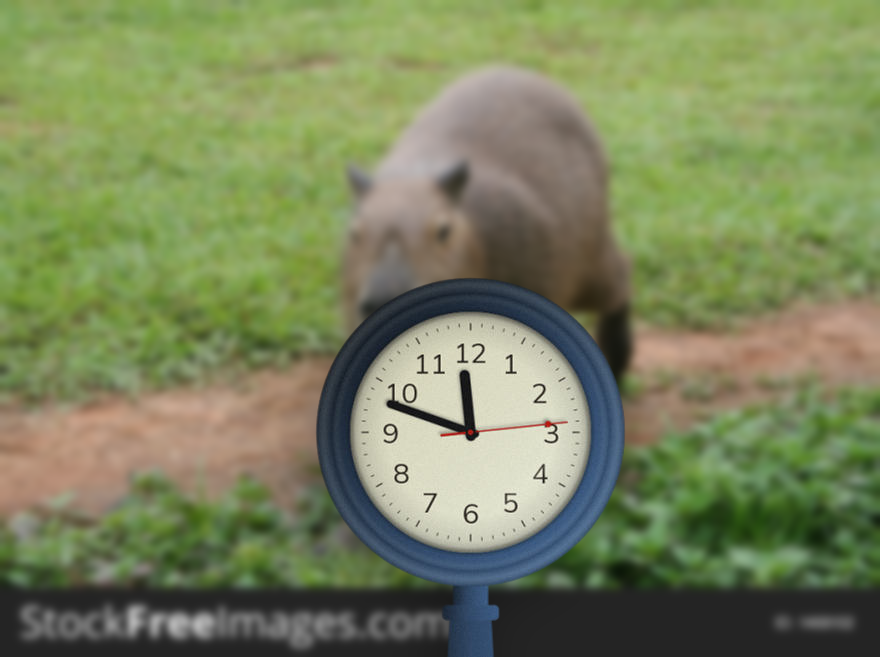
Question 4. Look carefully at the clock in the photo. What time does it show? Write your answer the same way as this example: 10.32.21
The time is 11.48.14
